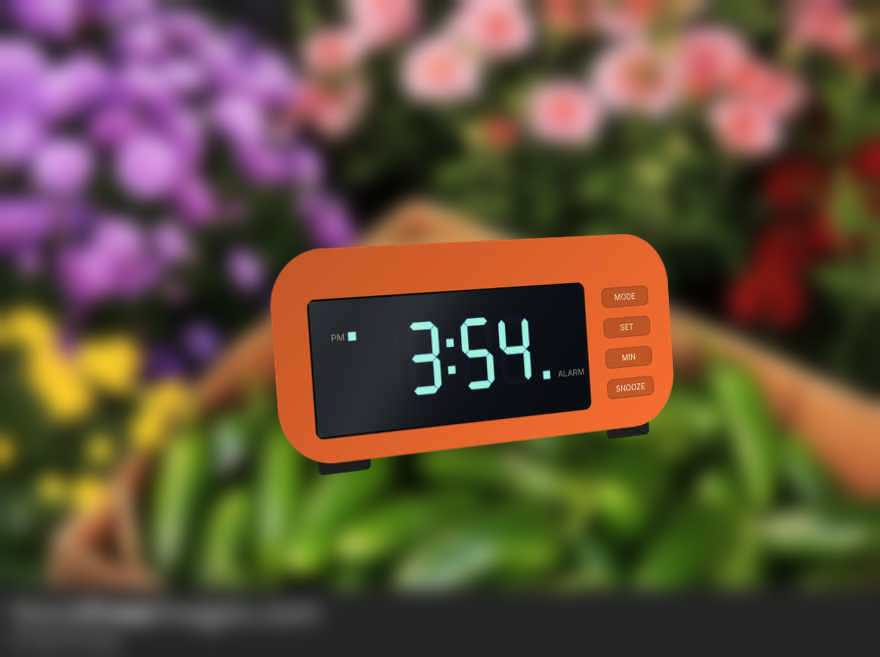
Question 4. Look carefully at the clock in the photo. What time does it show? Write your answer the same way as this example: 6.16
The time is 3.54
